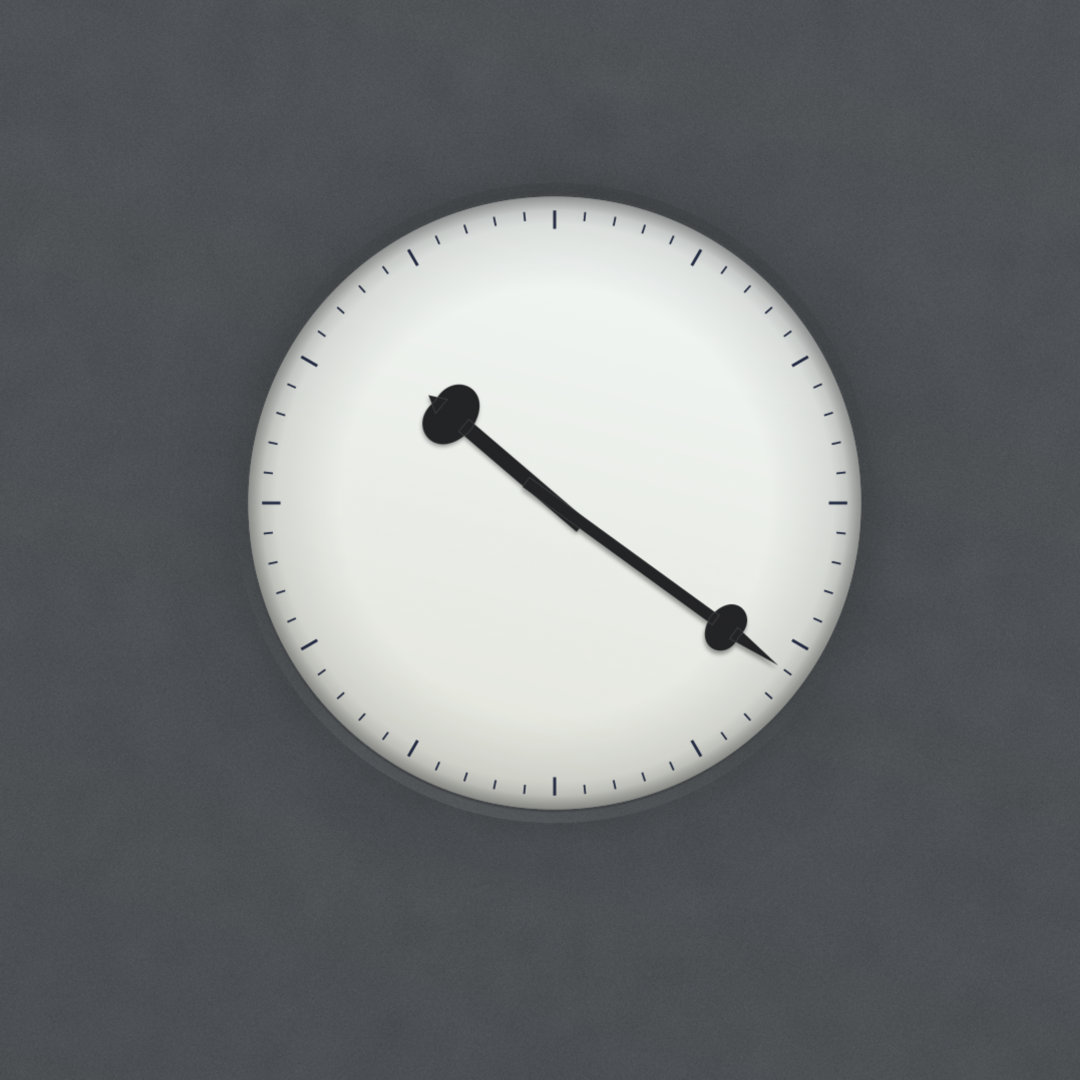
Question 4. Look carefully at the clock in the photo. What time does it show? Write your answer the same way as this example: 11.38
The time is 10.21
